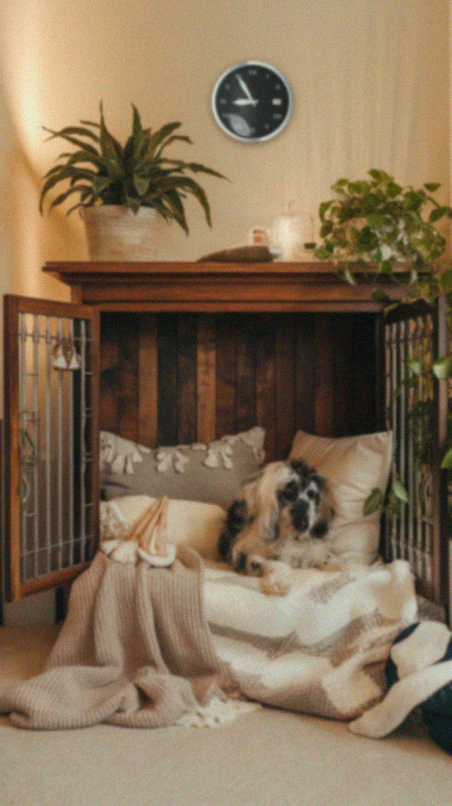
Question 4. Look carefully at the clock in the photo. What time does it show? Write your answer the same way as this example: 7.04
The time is 8.55
